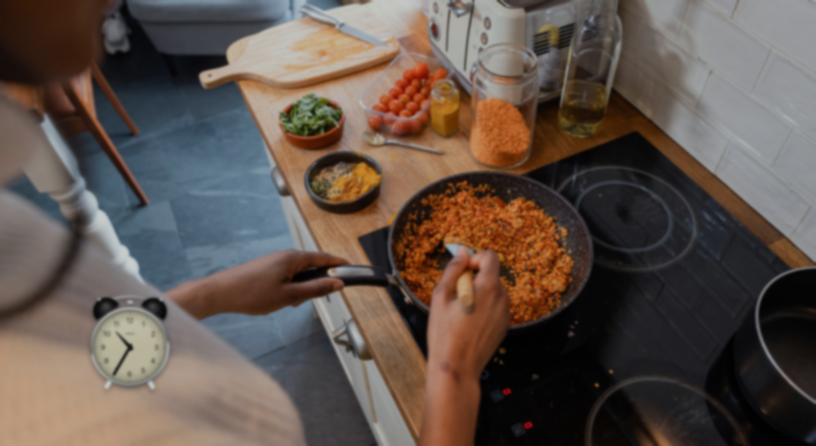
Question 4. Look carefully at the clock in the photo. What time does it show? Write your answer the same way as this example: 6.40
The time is 10.35
